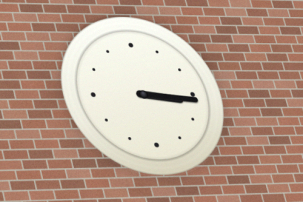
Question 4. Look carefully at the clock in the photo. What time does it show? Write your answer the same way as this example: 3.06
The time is 3.16
